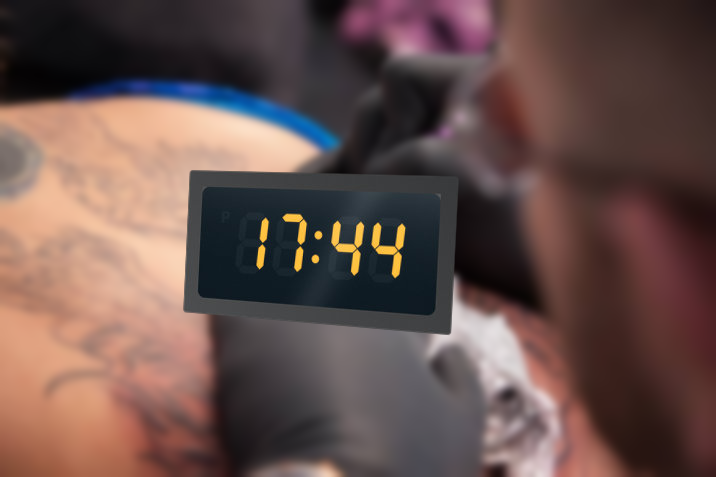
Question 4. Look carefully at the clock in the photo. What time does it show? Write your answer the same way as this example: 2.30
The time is 17.44
